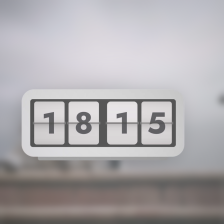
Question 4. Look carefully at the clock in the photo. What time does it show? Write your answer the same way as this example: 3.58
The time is 18.15
